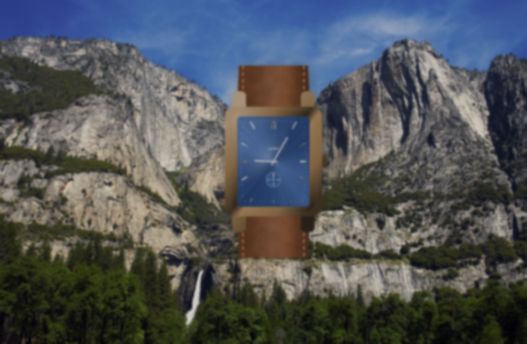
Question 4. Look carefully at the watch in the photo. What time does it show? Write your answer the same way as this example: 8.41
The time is 9.05
